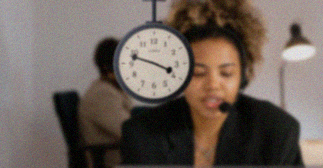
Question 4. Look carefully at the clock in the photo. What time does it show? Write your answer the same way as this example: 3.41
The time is 3.48
